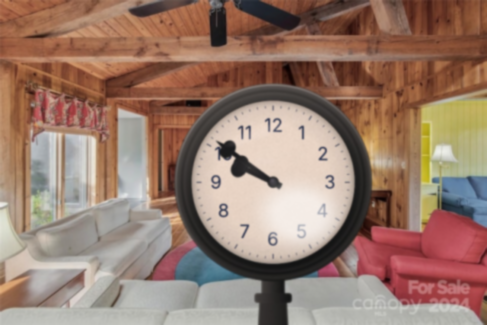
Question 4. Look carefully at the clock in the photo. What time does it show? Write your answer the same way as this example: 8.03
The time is 9.51
